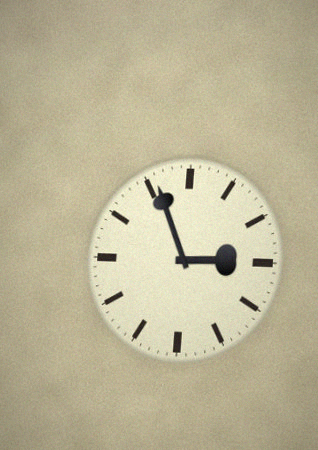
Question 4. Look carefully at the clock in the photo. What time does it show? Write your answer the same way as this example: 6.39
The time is 2.56
